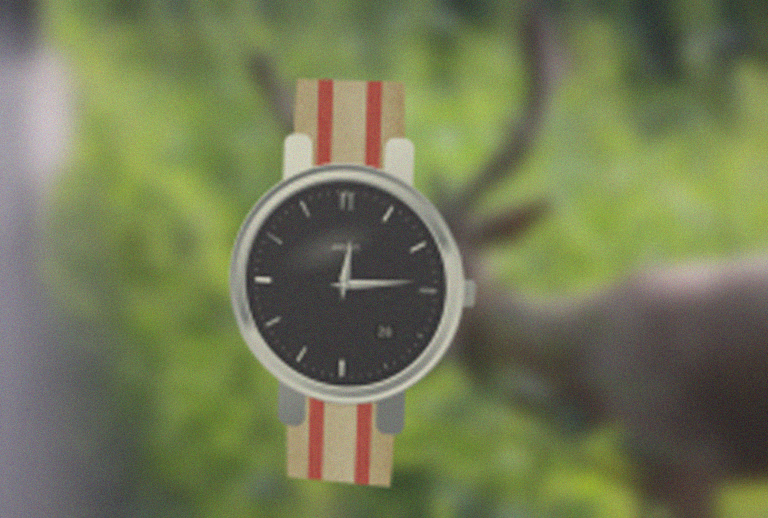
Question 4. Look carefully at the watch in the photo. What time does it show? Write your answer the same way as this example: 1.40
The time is 12.14
